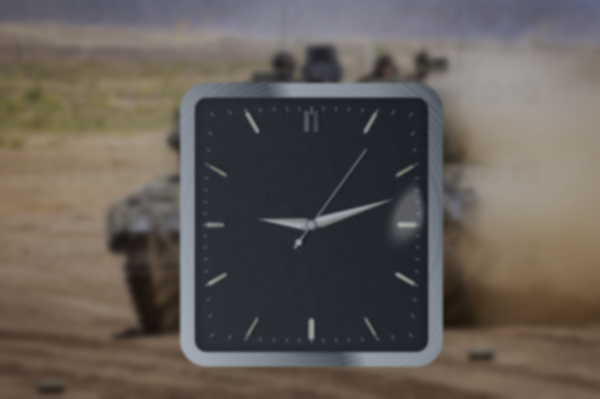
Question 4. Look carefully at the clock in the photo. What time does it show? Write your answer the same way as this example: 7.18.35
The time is 9.12.06
